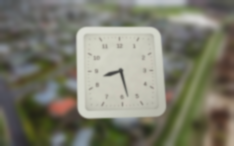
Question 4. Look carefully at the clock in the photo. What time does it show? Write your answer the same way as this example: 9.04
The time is 8.28
